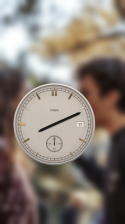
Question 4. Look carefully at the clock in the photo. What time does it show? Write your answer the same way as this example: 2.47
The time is 8.11
